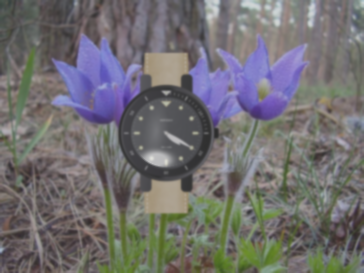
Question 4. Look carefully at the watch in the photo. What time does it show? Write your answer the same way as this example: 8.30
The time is 4.20
